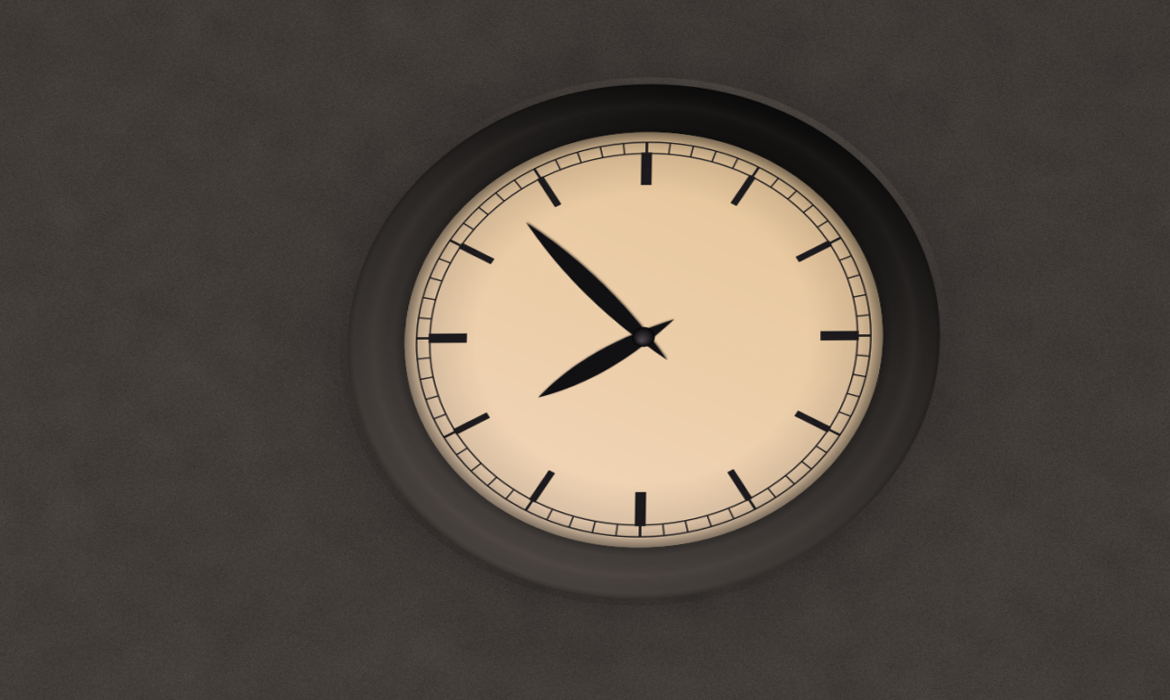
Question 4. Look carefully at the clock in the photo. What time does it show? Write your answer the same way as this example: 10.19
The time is 7.53
